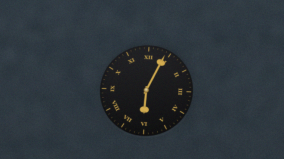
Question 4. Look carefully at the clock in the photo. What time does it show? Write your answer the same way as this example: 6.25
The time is 6.04
